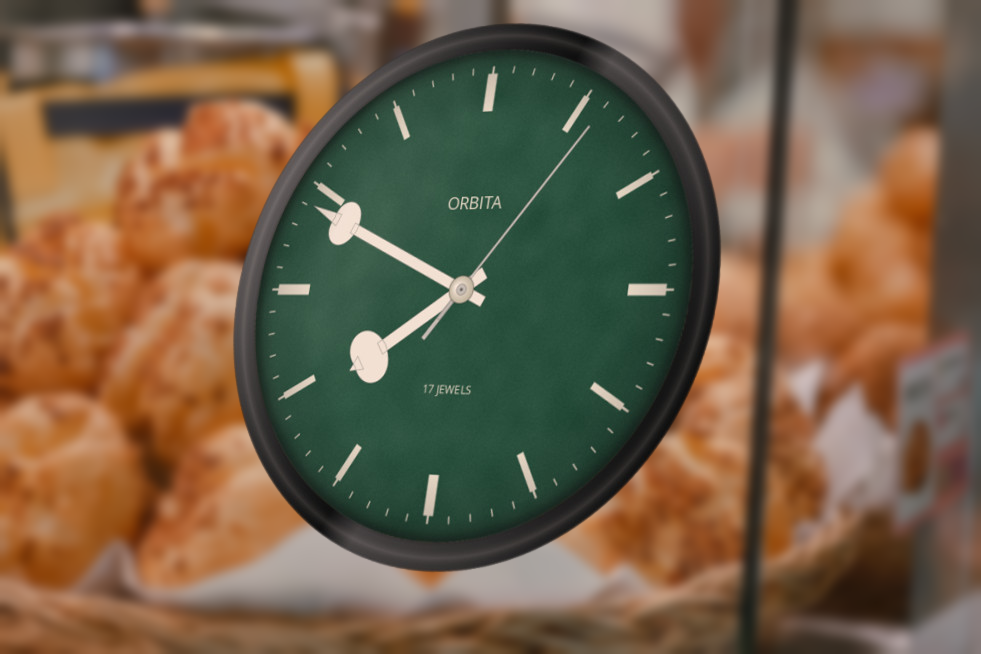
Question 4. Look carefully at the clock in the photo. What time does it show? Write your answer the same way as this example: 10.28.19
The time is 7.49.06
